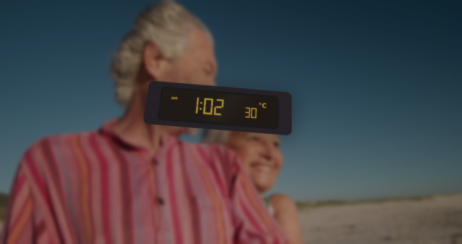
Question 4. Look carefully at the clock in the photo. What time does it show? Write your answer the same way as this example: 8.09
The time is 1.02
